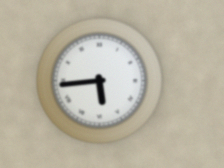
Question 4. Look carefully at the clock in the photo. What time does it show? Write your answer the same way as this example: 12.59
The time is 5.44
